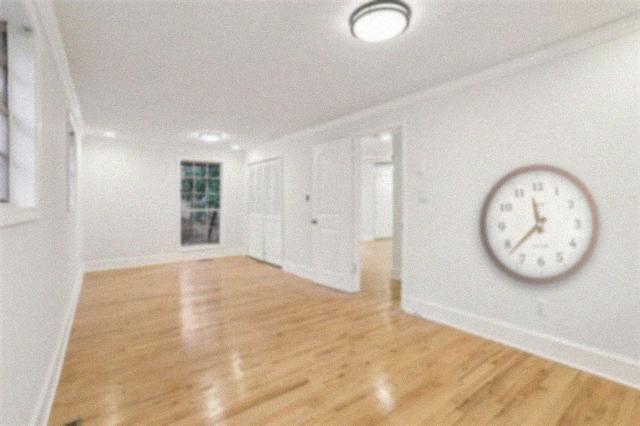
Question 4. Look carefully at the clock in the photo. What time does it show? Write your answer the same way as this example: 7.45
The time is 11.38
